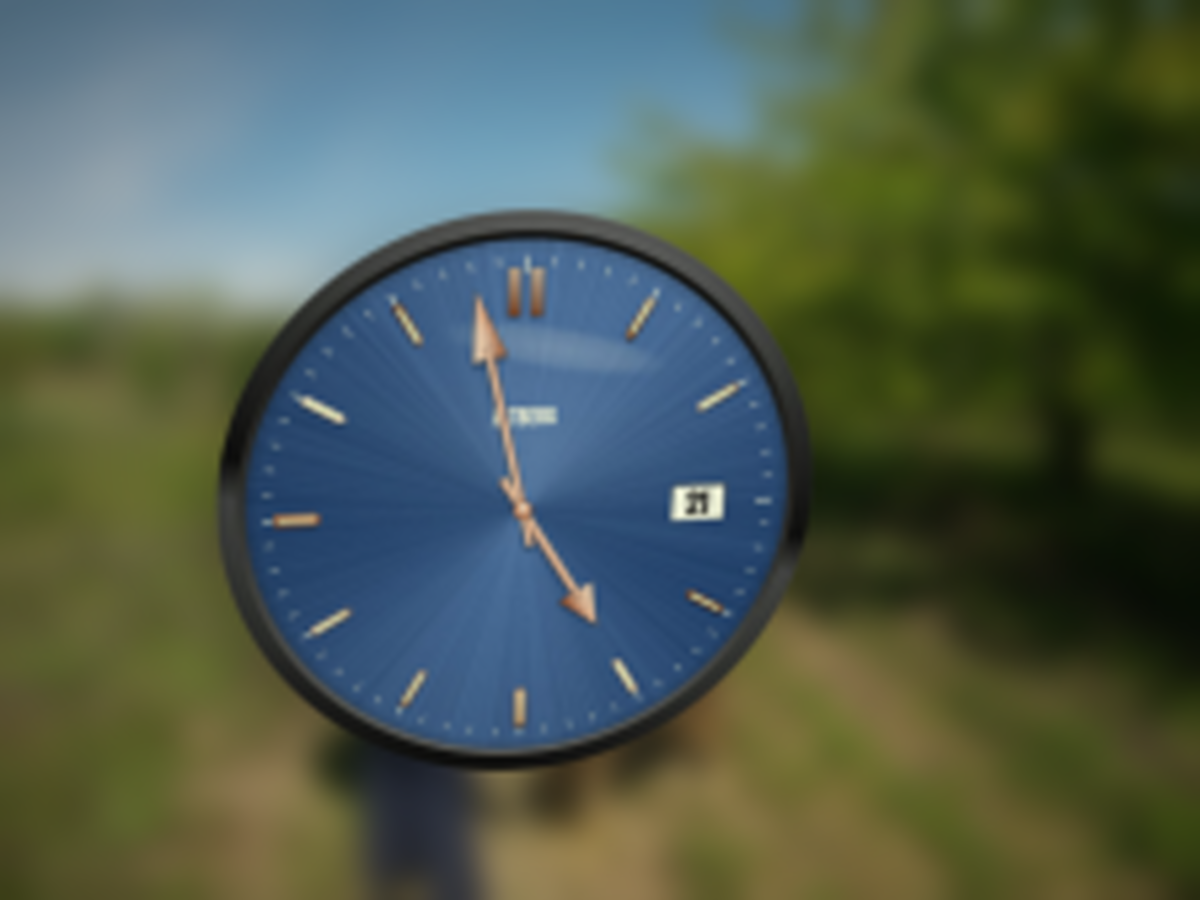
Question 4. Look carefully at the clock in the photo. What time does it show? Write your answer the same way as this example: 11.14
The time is 4.58
